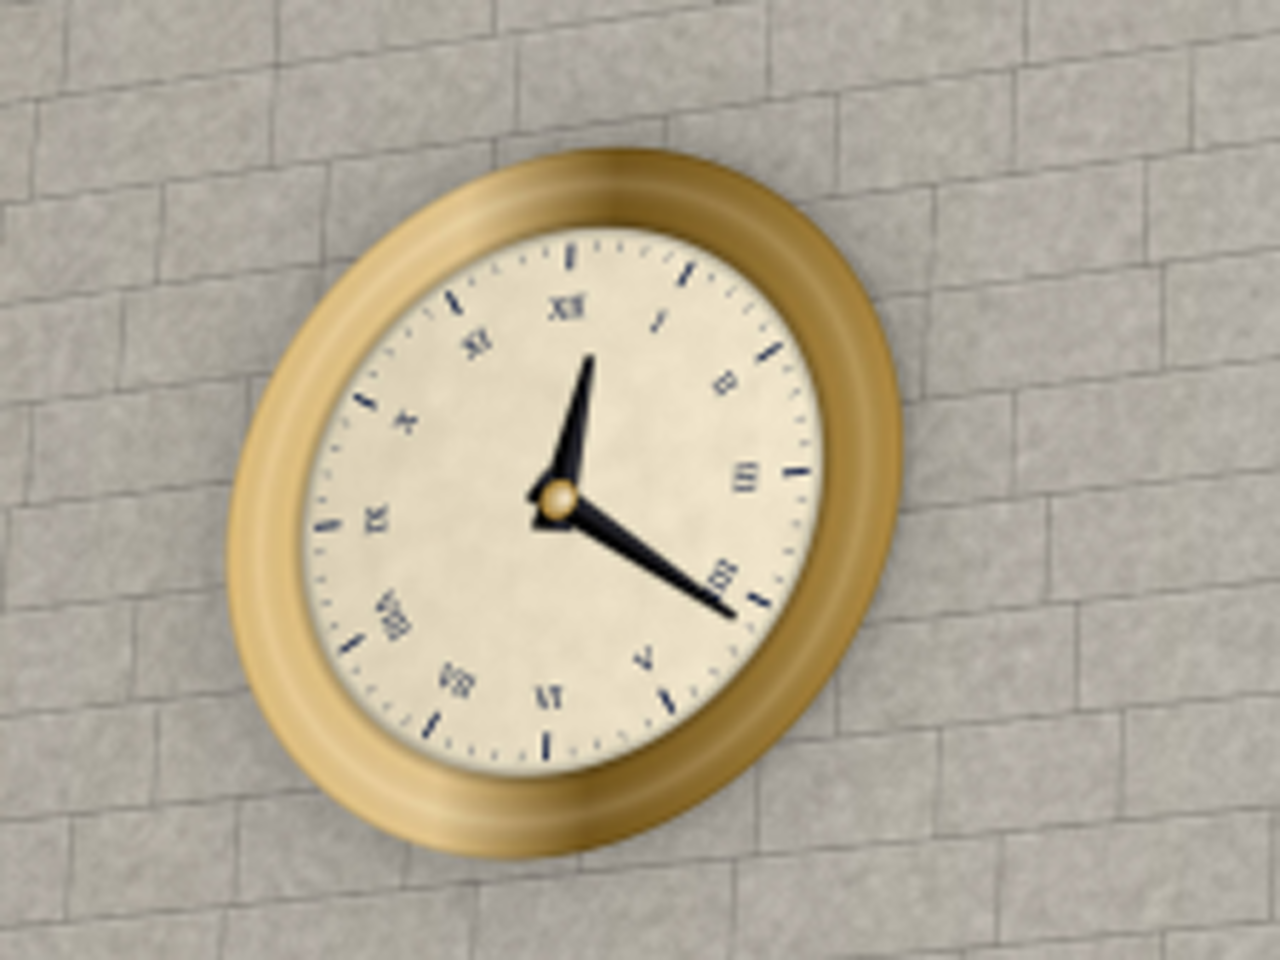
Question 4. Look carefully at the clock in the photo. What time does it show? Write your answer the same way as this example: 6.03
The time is 12.21
